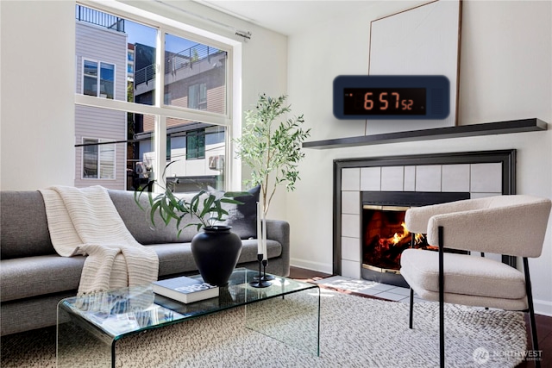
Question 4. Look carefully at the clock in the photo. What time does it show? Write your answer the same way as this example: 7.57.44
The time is 6.57.52
